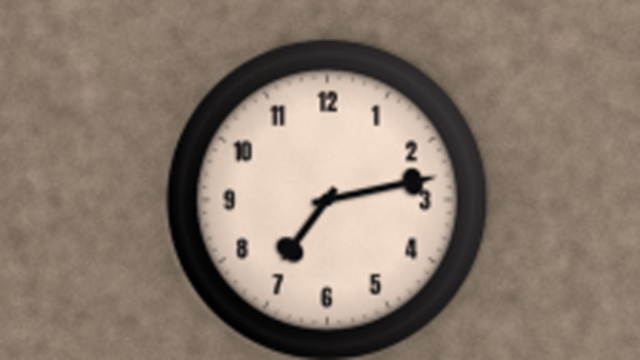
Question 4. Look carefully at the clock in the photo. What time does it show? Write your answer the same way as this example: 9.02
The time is 7.13
